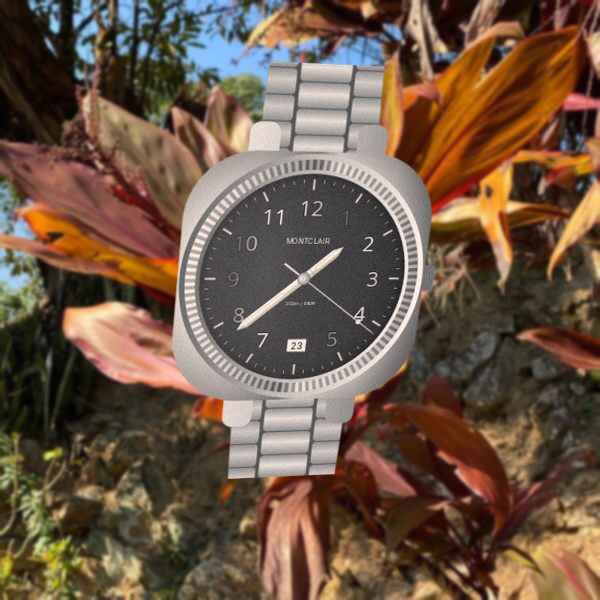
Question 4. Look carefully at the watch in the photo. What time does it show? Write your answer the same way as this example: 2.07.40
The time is 1.38.21
